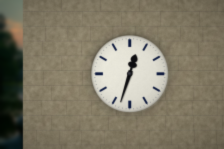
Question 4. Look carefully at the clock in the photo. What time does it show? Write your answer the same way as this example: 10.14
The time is 12.33
